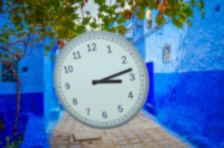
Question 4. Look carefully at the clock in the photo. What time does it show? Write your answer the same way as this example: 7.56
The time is 3.13
